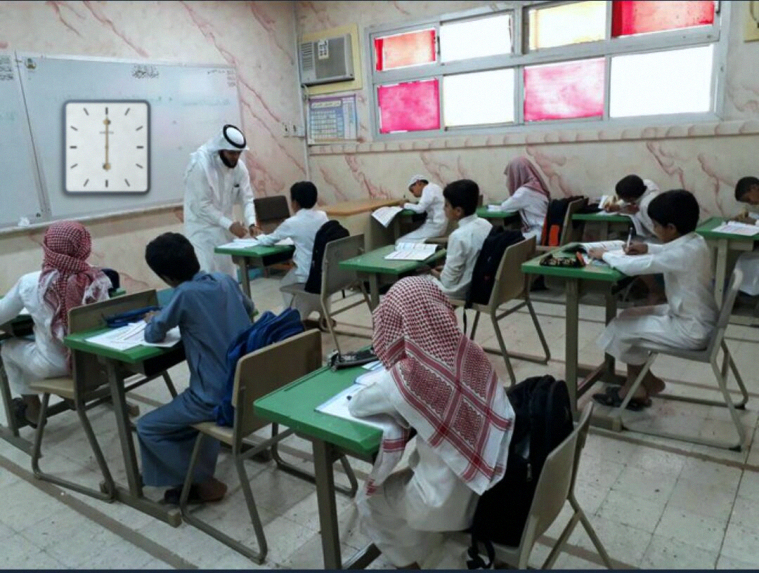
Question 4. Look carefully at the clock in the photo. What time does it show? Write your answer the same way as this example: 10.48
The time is 6.00
